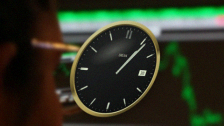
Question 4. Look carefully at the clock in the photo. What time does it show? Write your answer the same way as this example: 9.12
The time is 1.06
